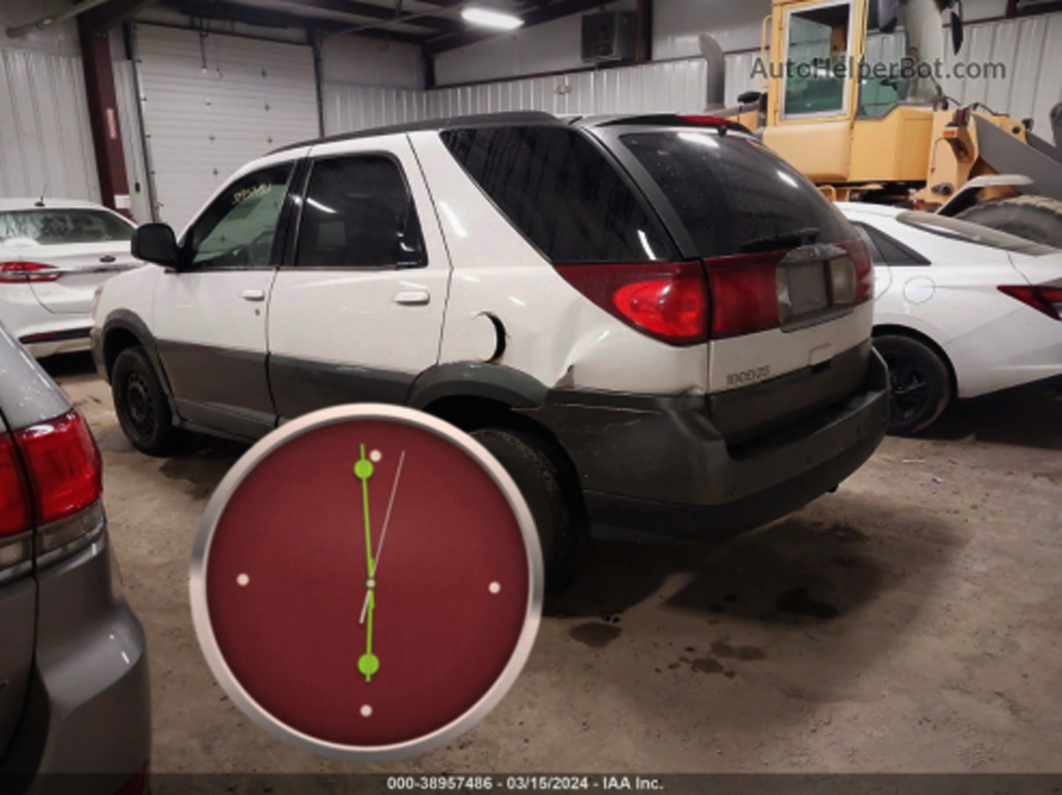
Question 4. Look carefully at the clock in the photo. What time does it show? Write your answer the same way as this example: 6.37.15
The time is 5.59.02
